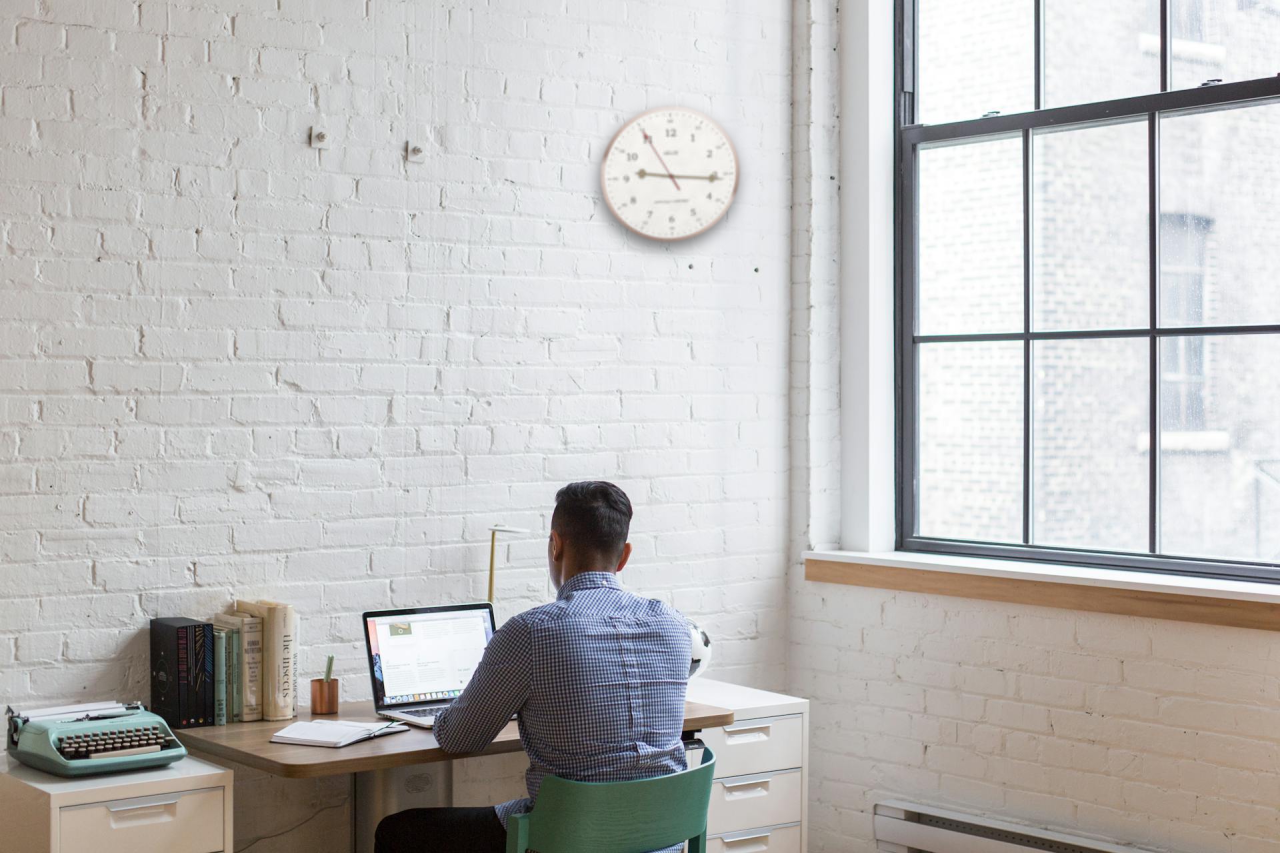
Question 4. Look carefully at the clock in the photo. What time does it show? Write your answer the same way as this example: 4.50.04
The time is 9.15.55
